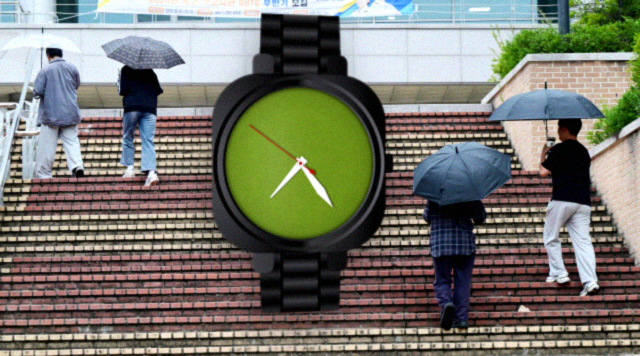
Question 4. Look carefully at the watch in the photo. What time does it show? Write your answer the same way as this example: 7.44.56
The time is 7.23.51
